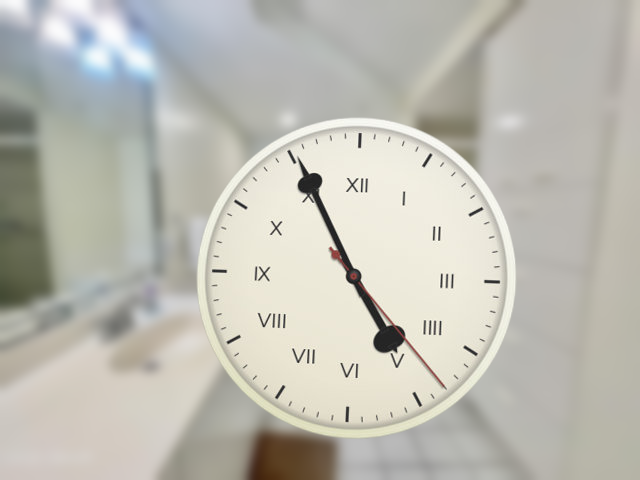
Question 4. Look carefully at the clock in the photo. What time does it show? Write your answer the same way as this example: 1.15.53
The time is 4.55.23
